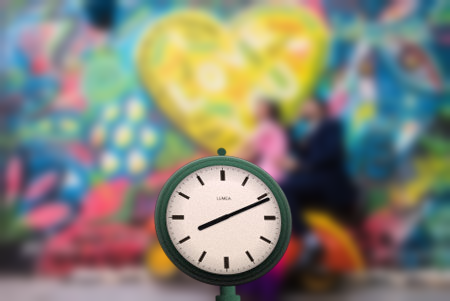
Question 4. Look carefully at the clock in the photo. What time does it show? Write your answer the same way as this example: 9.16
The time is 8.11
